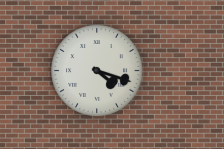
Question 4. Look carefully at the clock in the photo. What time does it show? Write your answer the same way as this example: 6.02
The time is 4.18
